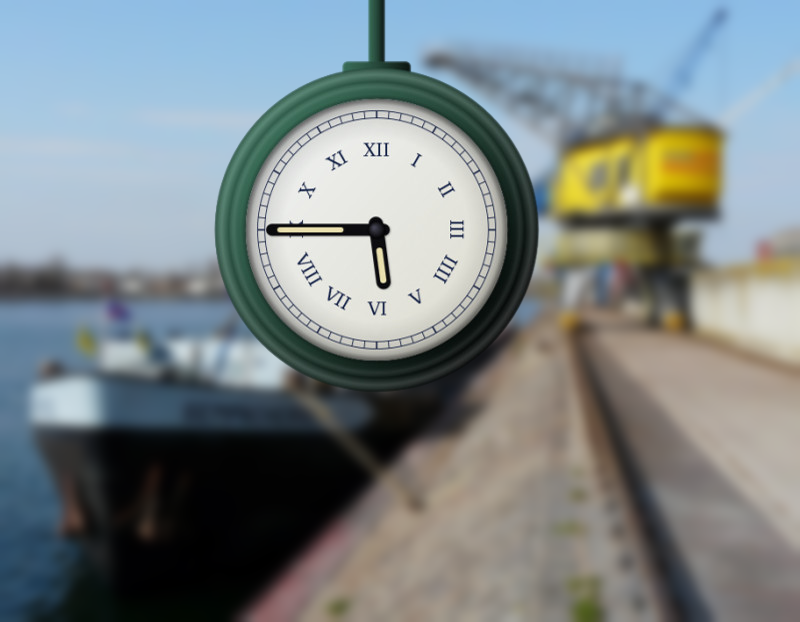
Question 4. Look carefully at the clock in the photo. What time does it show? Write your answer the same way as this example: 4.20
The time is 5.45
